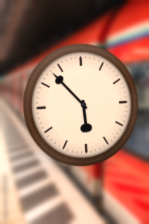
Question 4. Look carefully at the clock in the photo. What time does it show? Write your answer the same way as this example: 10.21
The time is 5.53
